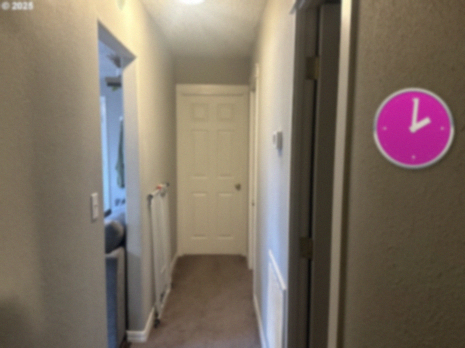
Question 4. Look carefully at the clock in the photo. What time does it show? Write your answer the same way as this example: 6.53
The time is 2.01
